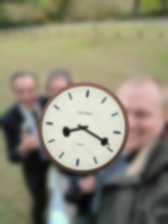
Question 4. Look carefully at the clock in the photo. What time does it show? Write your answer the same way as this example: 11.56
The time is 8.19
